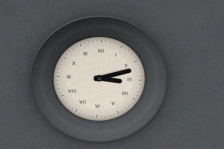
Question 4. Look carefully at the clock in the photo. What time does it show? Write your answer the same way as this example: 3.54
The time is 3.12
